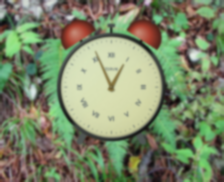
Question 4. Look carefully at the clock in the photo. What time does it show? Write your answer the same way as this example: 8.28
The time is 12.56
